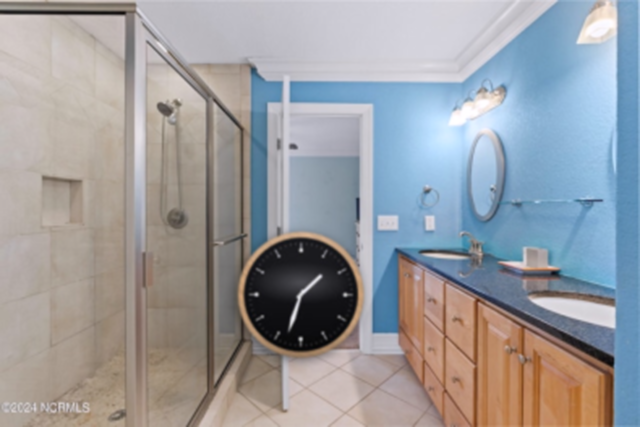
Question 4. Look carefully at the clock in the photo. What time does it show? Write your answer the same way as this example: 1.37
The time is 1.33
